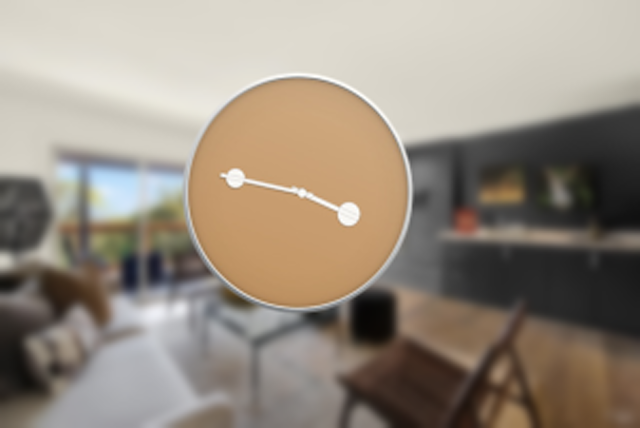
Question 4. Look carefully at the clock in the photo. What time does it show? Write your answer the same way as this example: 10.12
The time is 3.47
